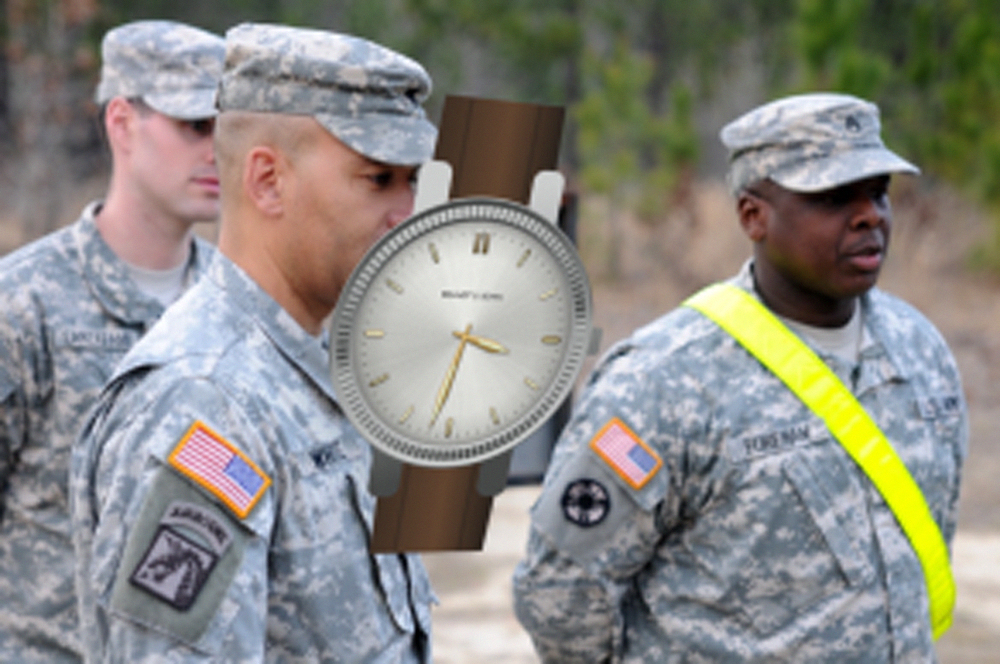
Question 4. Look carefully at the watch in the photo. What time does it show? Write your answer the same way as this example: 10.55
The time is 3.32
